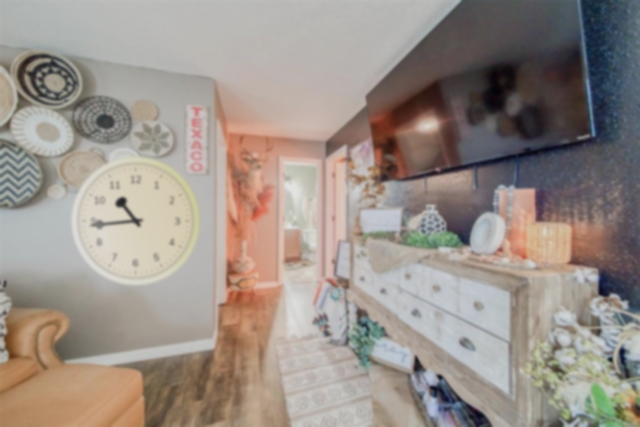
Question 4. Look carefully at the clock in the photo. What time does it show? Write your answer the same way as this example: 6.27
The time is 10.44
